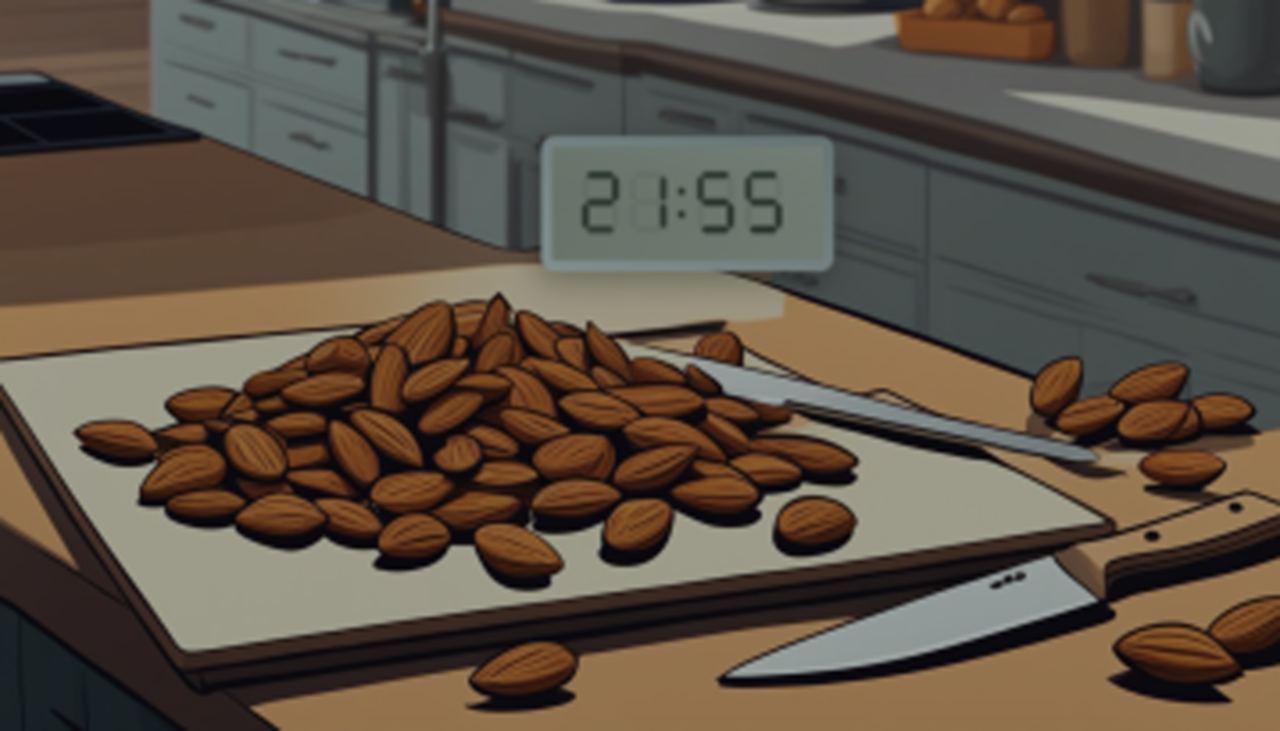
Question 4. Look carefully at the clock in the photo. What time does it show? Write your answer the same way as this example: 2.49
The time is 21.55
